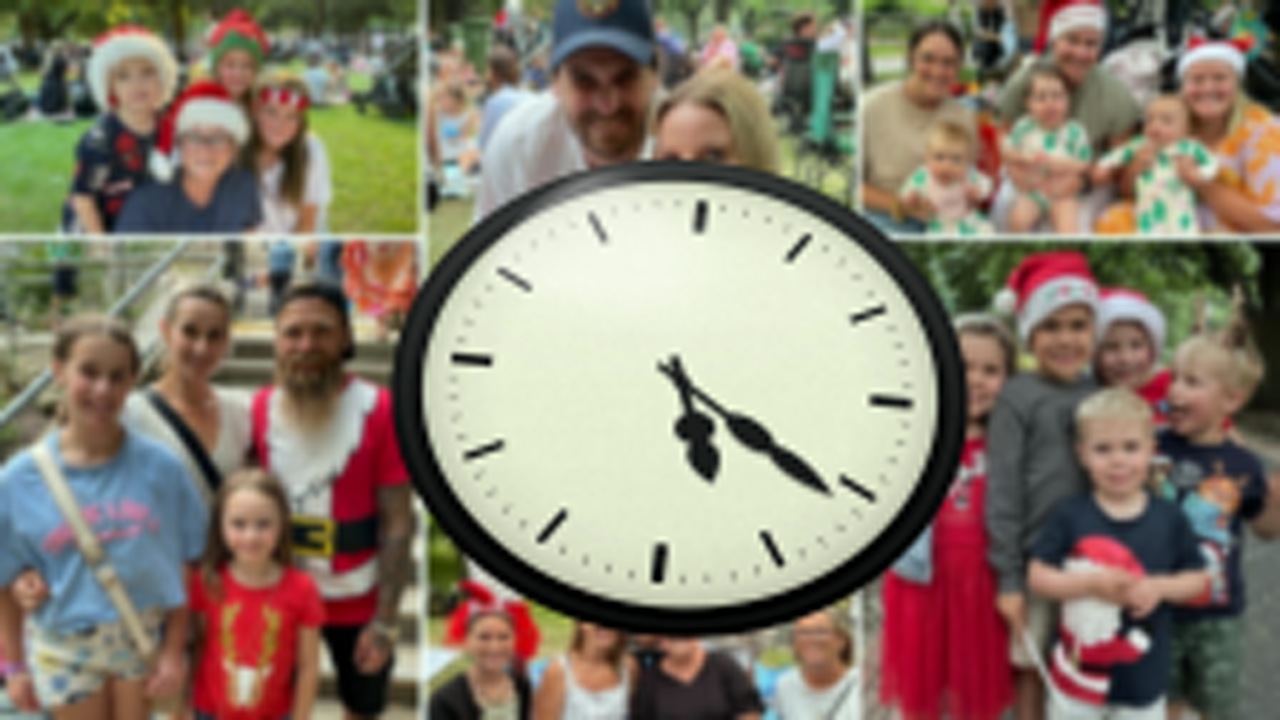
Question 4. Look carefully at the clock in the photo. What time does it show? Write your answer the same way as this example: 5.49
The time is 5.21
